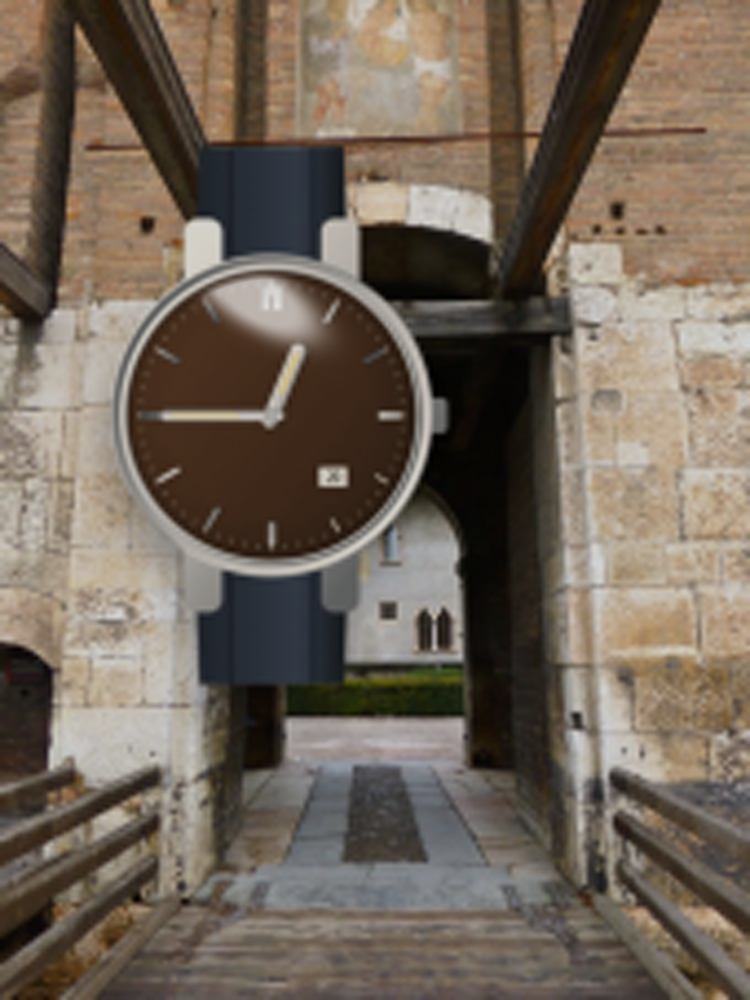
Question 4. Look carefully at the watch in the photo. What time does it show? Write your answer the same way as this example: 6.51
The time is 12.45
